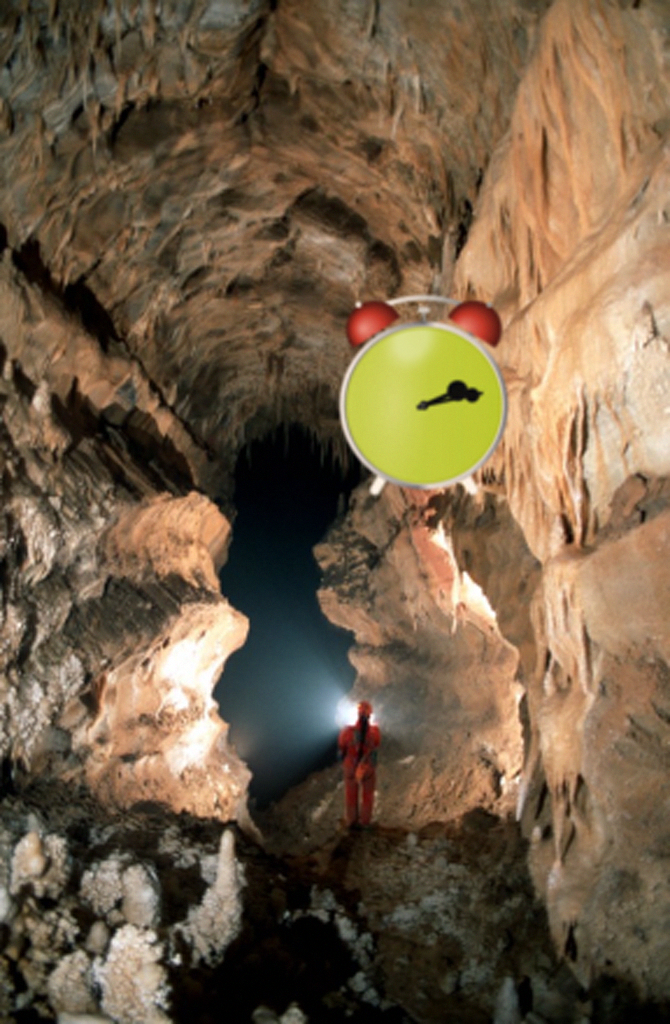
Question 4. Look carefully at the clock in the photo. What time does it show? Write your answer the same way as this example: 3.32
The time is 2.13
